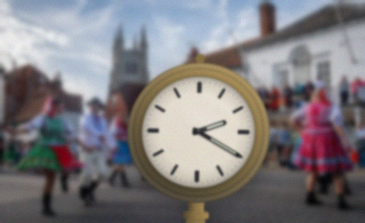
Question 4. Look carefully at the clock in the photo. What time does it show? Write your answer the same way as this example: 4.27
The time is 2.20
